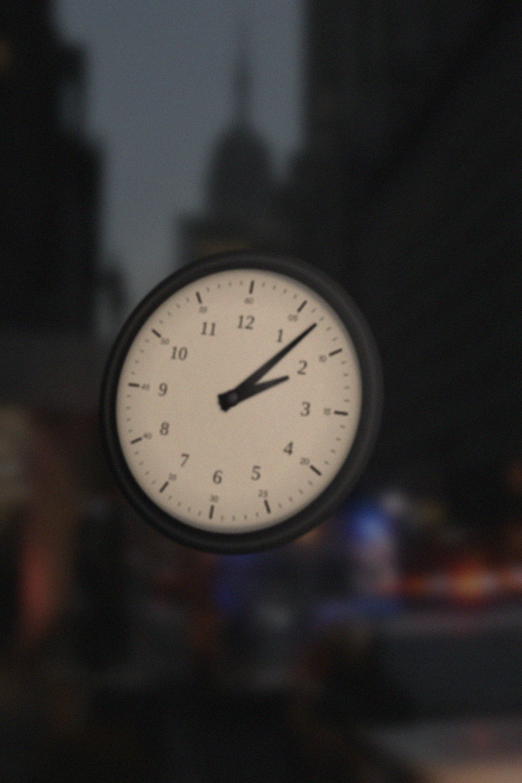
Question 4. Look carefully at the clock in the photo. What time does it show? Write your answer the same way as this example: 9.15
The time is 2.07
